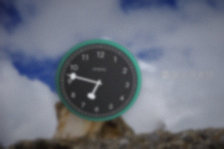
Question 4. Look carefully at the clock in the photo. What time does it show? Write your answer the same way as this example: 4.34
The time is 6.47
